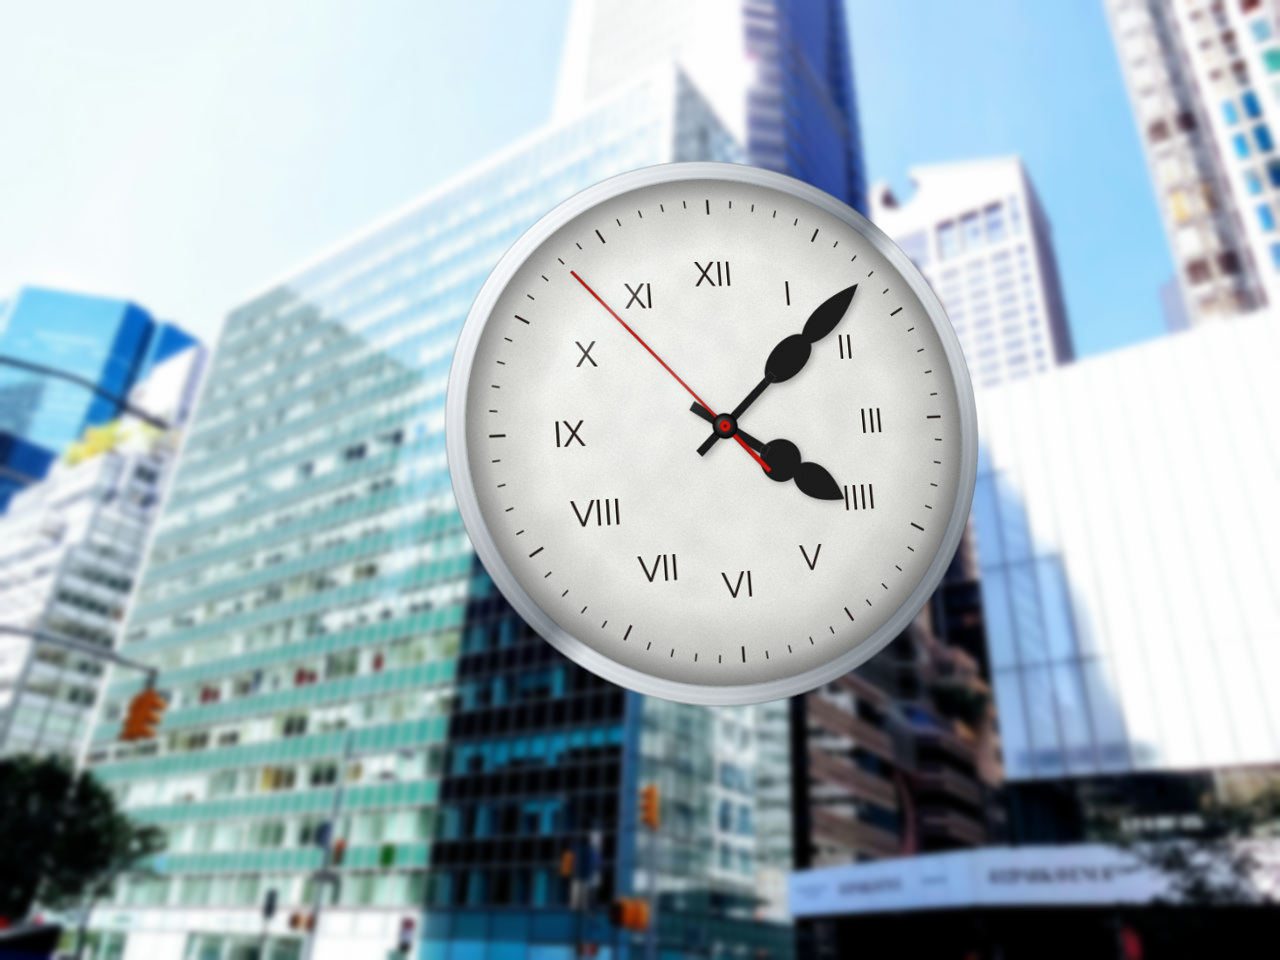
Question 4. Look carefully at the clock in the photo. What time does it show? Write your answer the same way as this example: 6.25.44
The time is 4.07.53
